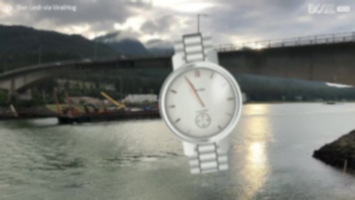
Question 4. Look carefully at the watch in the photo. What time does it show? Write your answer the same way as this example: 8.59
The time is 10.56
